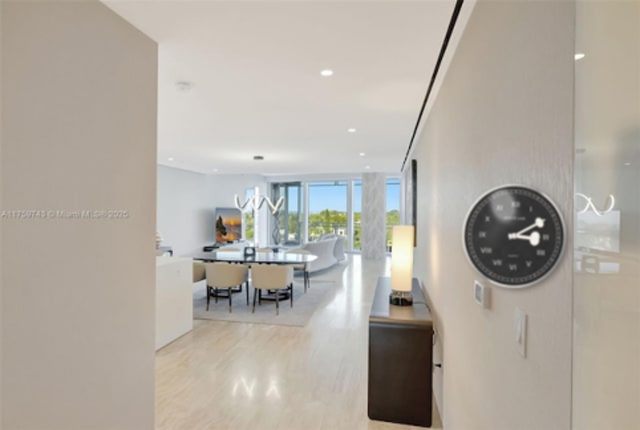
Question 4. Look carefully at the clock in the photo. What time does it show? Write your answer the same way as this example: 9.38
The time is 3.10
